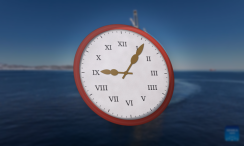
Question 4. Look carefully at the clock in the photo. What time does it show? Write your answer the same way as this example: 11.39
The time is 9.06
